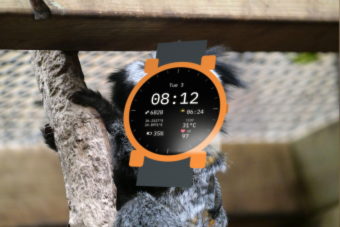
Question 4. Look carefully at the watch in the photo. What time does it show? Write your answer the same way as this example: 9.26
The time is 8.12
